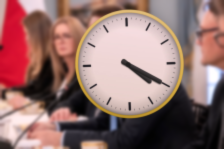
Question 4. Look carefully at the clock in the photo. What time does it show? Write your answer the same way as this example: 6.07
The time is 4.20
